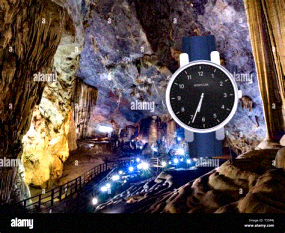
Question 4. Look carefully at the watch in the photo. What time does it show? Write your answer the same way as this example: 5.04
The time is 6.34
